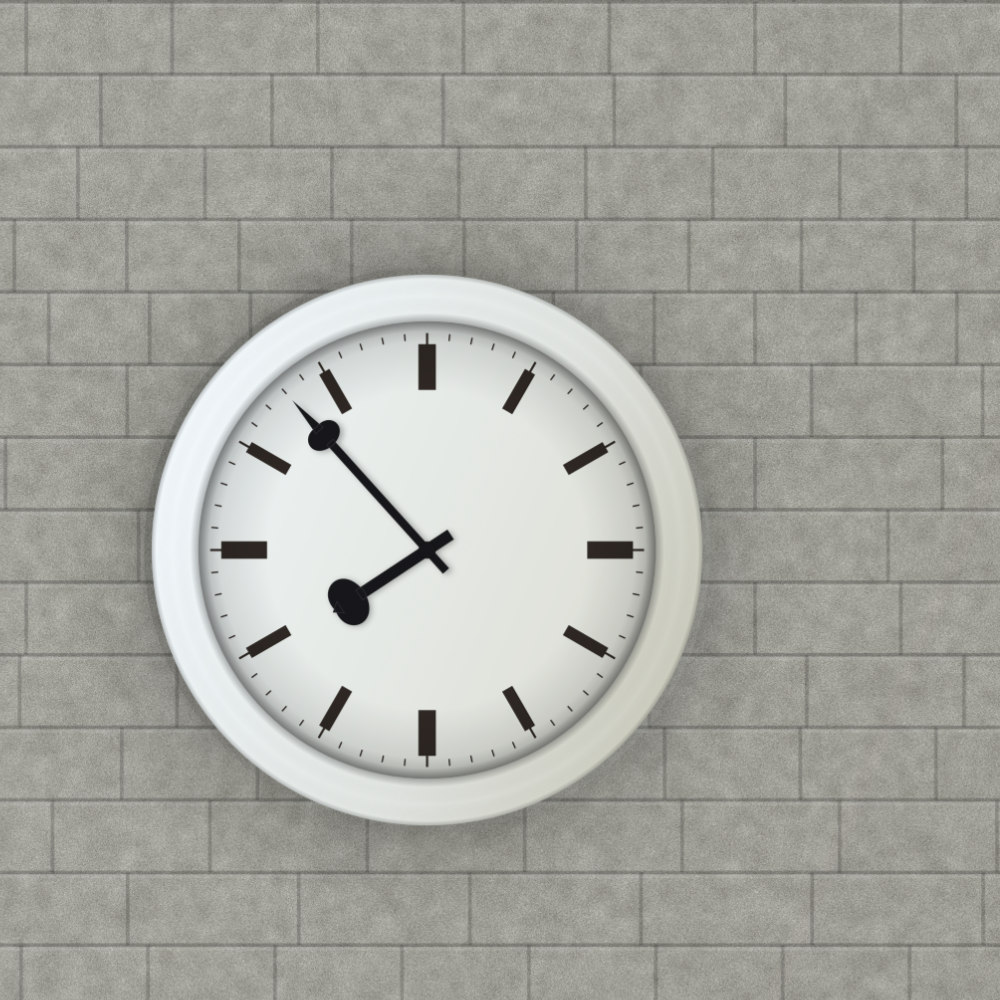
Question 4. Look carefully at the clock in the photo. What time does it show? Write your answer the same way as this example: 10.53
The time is 7.53
